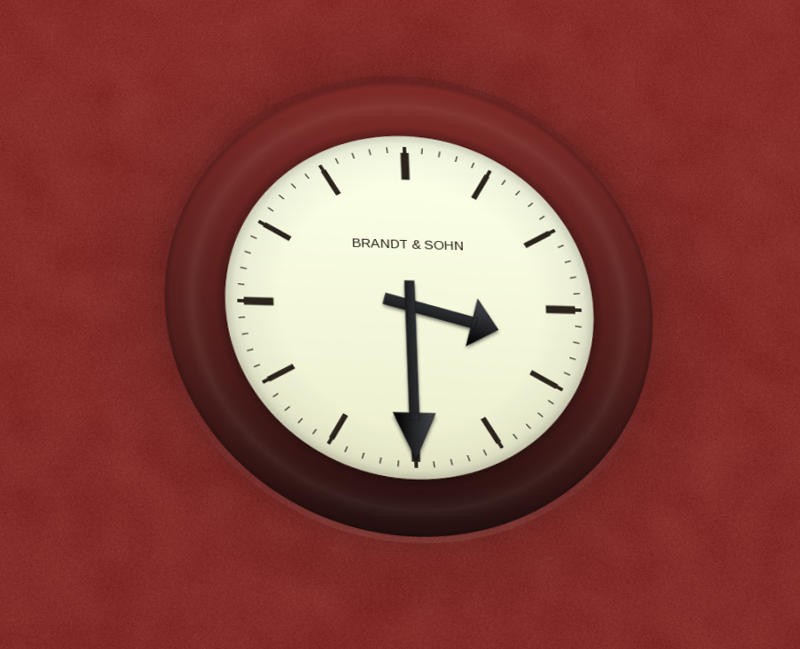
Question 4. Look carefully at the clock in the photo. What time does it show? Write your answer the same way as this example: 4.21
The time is 3.30
